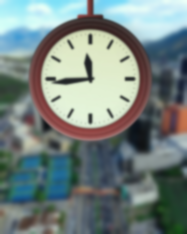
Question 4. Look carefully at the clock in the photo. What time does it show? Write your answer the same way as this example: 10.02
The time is 11.44
